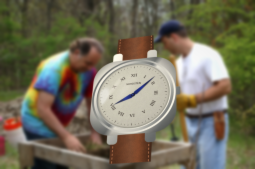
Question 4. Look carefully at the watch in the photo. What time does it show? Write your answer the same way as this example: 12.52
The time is 8.08
